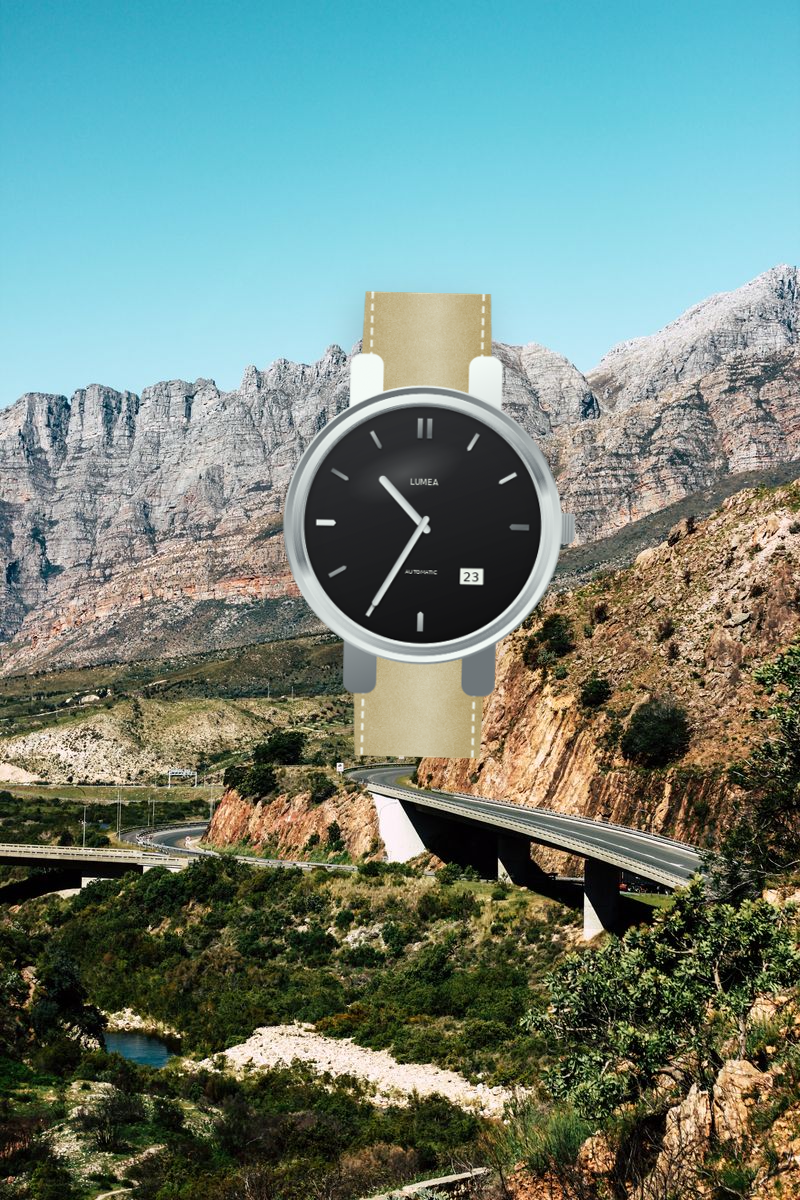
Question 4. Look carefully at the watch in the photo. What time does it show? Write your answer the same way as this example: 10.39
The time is 10.35
